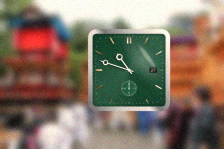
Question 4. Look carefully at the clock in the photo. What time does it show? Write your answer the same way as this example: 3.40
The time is 10.48
